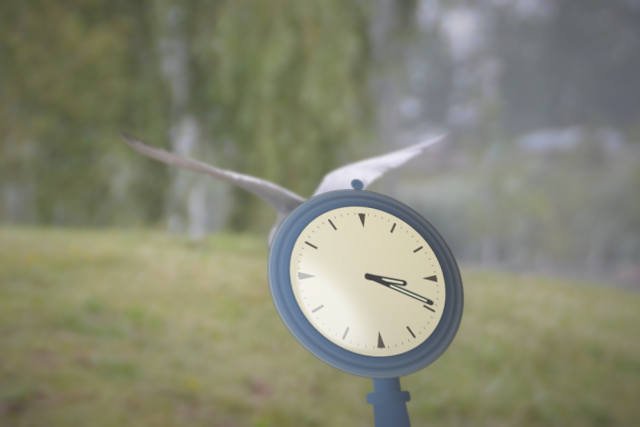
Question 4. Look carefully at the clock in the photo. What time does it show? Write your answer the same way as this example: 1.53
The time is 3.19
